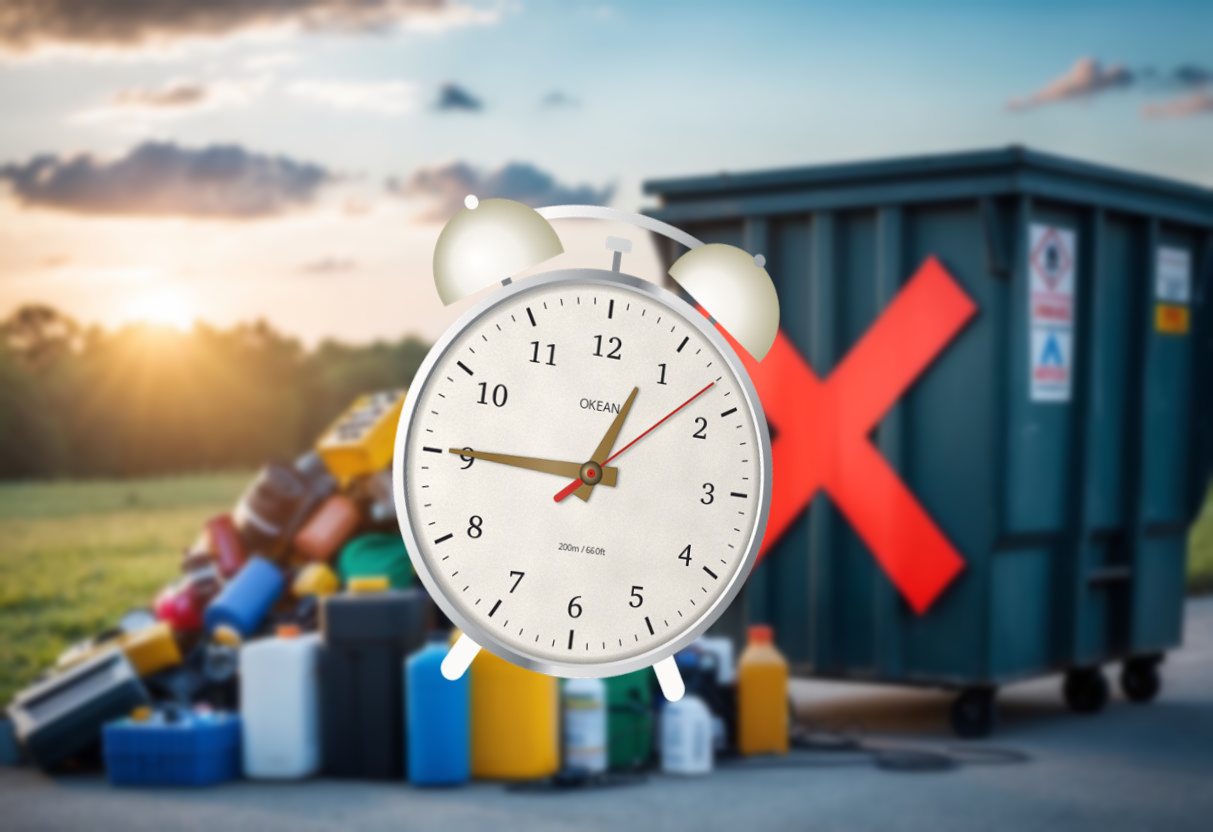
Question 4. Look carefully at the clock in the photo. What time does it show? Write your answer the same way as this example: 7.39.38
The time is 12.45.08
